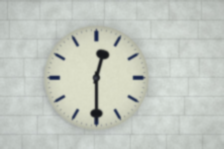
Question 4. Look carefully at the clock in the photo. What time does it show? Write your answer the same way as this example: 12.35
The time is 12.30
